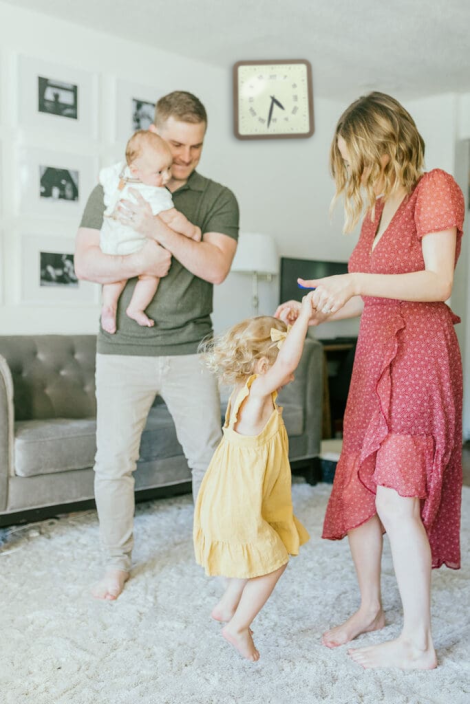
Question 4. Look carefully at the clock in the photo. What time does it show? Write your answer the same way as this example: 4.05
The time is 4.32
